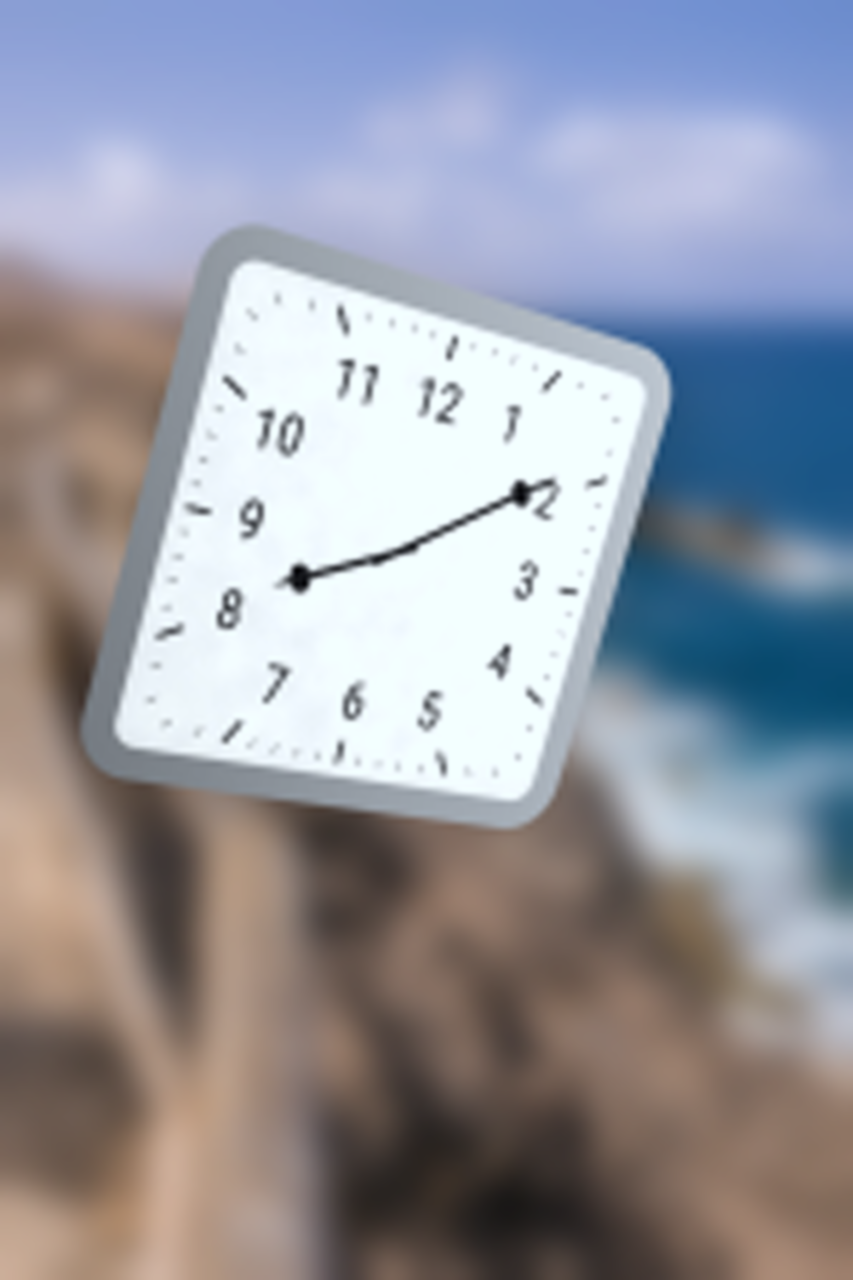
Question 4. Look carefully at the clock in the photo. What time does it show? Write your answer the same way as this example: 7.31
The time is 8.09
